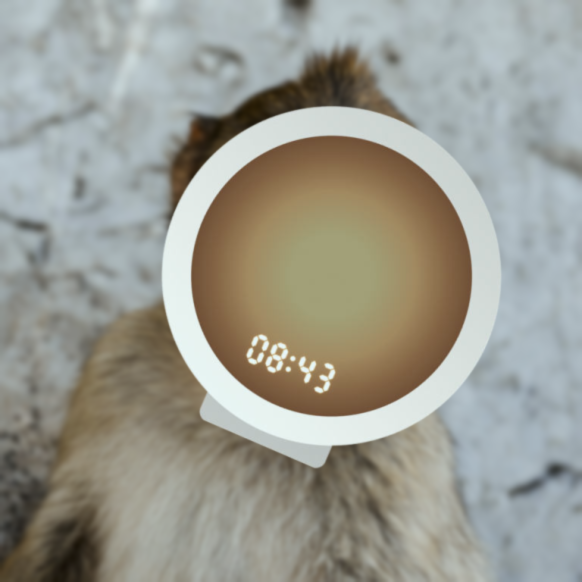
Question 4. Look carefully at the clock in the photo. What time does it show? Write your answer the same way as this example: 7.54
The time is 8.43
